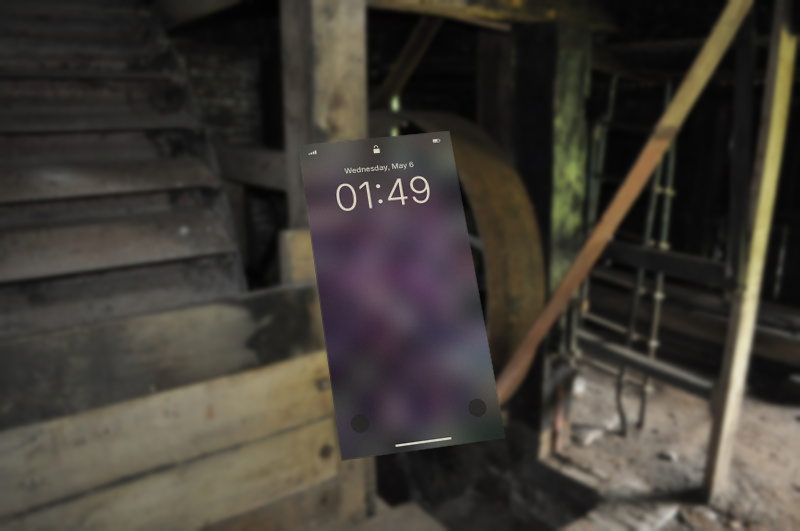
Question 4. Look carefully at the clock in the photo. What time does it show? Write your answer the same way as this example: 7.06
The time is 1.49
